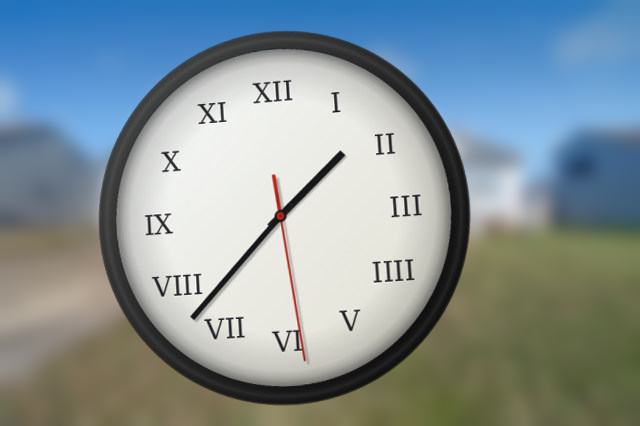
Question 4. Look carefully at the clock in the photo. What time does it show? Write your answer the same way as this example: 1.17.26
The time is 1.37.29
